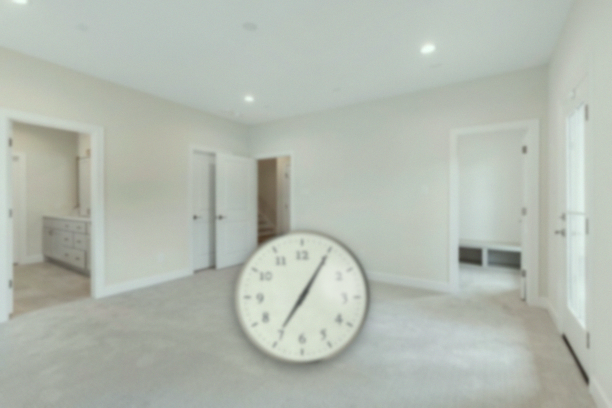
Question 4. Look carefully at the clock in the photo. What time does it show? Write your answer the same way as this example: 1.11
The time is 7.05
